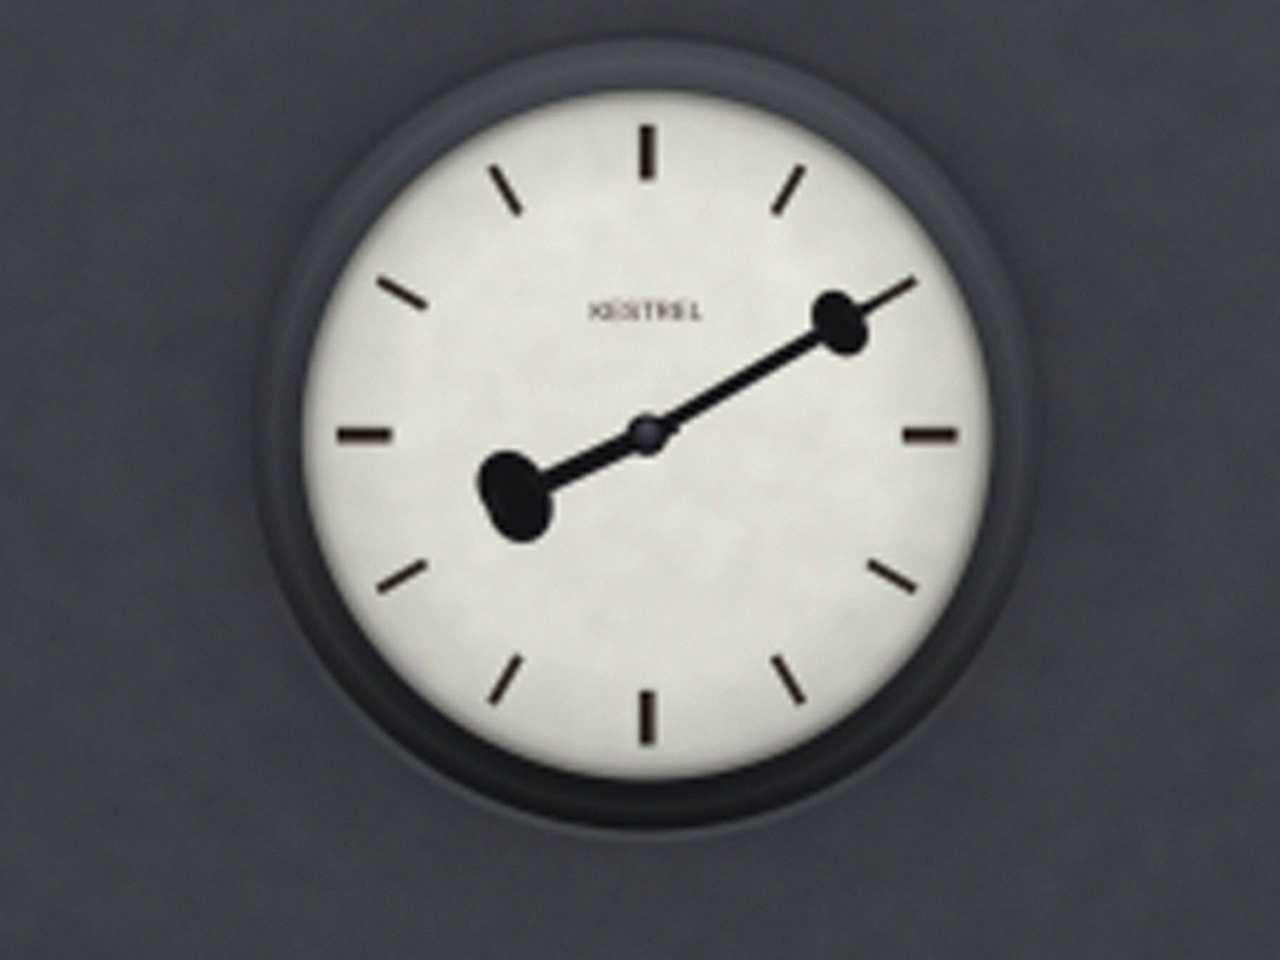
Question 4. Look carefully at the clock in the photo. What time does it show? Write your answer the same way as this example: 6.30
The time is 8.10
